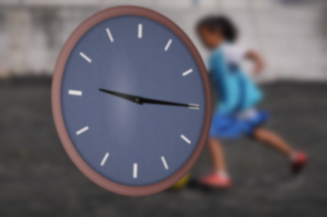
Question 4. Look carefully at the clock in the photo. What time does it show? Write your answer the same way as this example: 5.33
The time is 9.15
